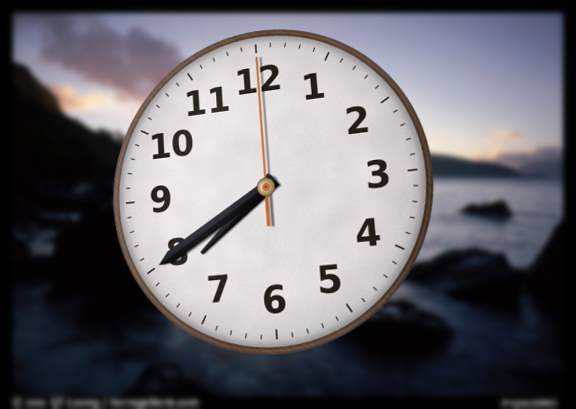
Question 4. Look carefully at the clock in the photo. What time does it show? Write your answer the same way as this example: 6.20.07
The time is 7.40.00
